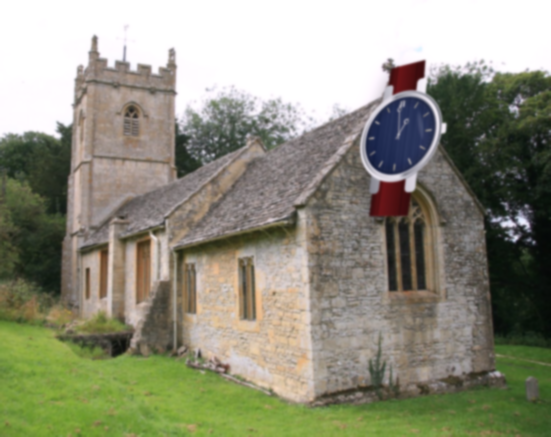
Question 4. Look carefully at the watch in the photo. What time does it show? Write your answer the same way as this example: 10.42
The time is 12.59
